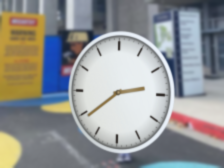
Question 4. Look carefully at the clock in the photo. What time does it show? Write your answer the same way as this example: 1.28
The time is 2.39
